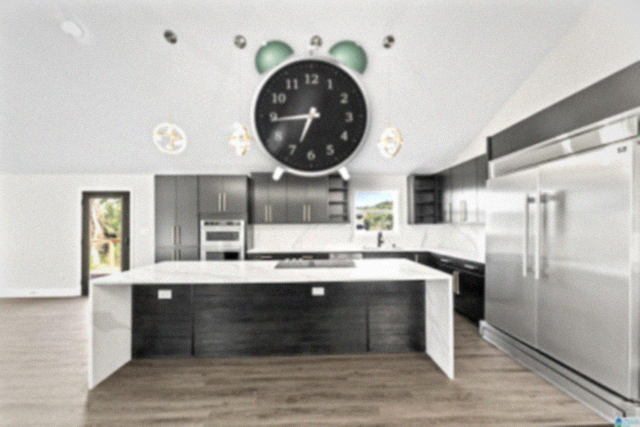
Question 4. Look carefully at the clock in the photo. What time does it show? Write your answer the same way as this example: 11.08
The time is 6.44
